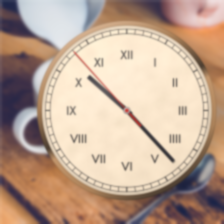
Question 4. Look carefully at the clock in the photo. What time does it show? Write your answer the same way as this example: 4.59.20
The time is 10.22.53
